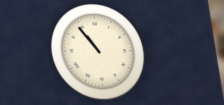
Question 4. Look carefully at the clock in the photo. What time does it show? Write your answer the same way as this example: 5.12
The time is 10.54
